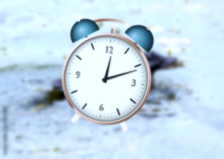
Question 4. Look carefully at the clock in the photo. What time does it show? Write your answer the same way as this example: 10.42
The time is 12.11
